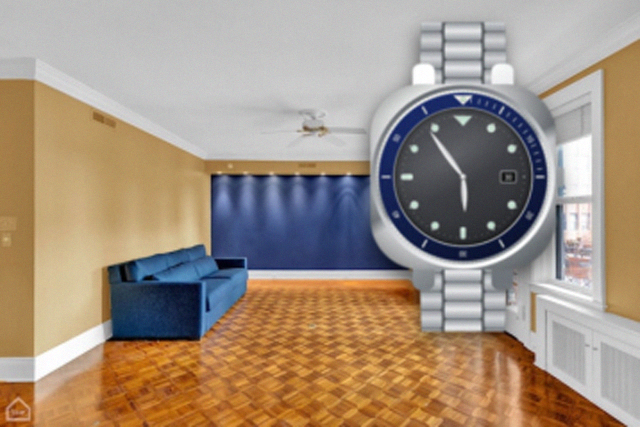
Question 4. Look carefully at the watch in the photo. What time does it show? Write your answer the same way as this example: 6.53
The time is 5.54
